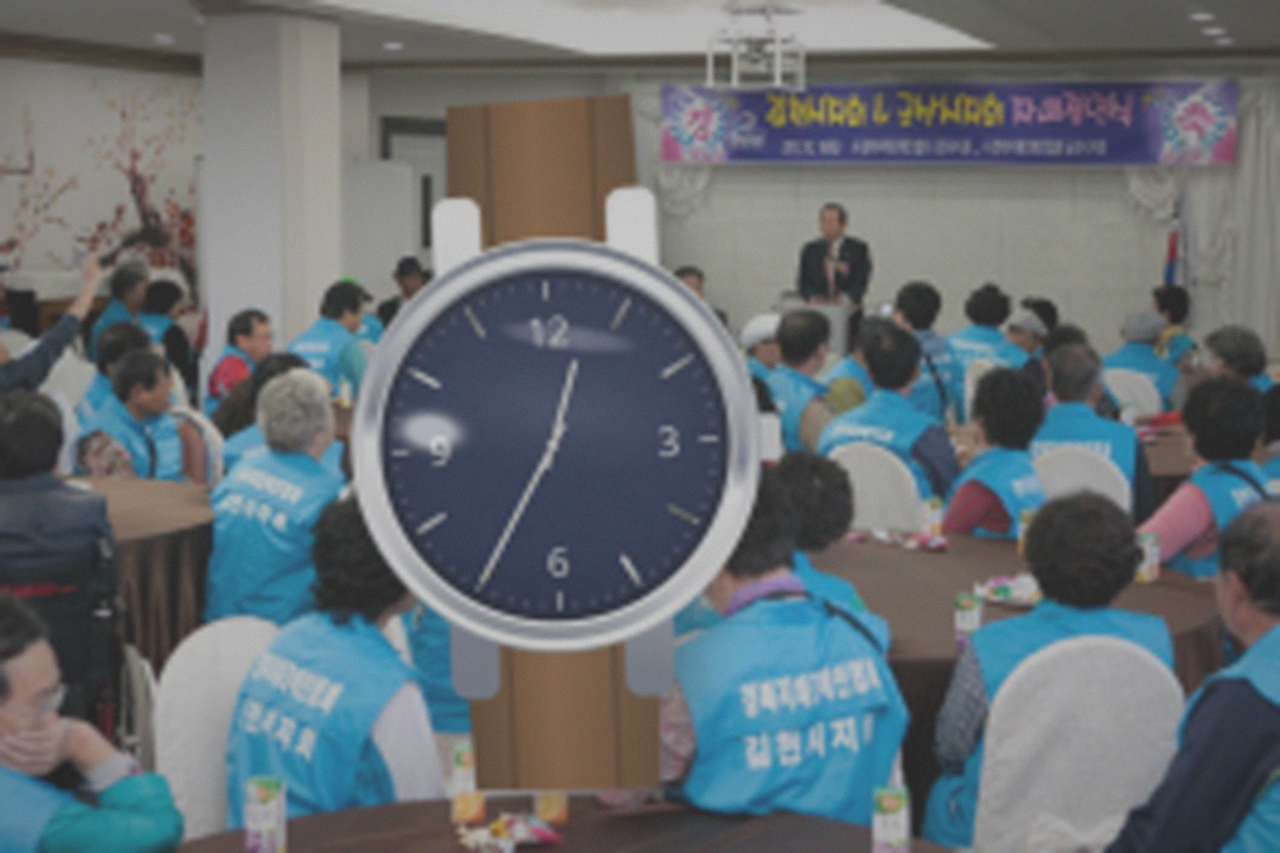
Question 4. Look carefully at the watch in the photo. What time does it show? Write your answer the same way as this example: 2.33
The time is 12.35
